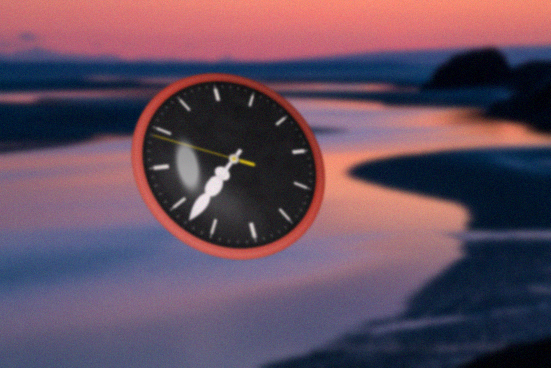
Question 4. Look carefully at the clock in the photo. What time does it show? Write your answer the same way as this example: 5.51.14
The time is 7.37.49
